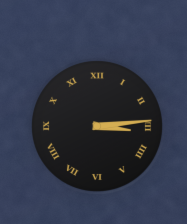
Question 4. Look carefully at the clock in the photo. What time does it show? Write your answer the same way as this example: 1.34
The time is 3.14
